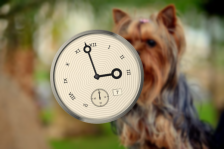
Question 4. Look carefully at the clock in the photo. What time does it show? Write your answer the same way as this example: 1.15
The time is 2.58
